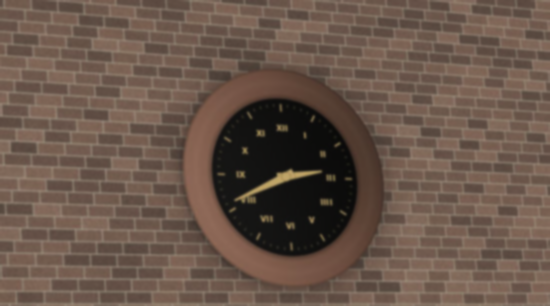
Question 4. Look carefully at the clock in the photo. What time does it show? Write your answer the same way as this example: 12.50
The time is 2.41
